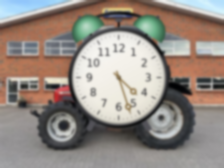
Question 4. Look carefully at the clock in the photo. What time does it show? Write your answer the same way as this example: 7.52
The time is 4.27
